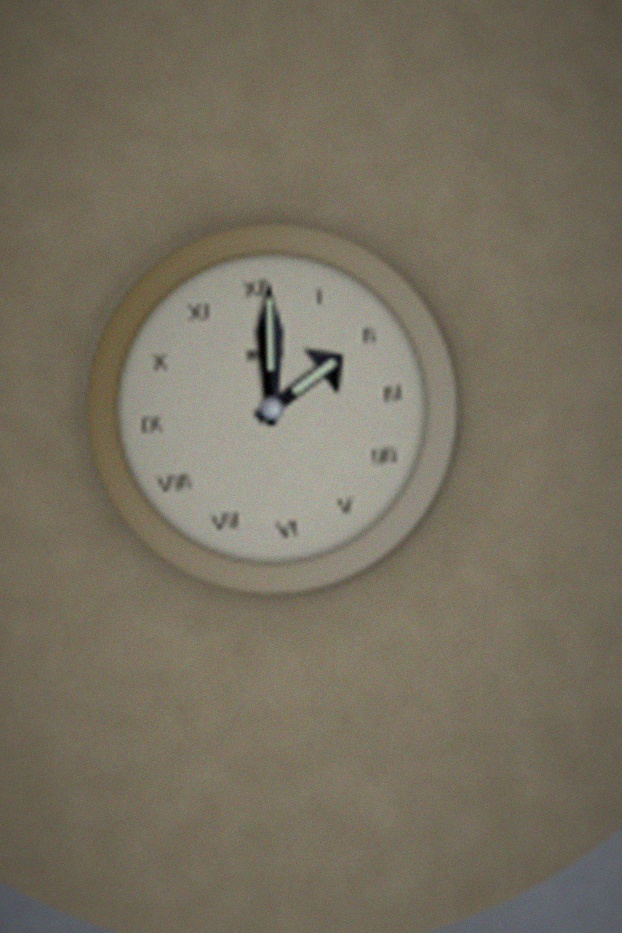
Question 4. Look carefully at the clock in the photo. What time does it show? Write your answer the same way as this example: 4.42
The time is 2.01
